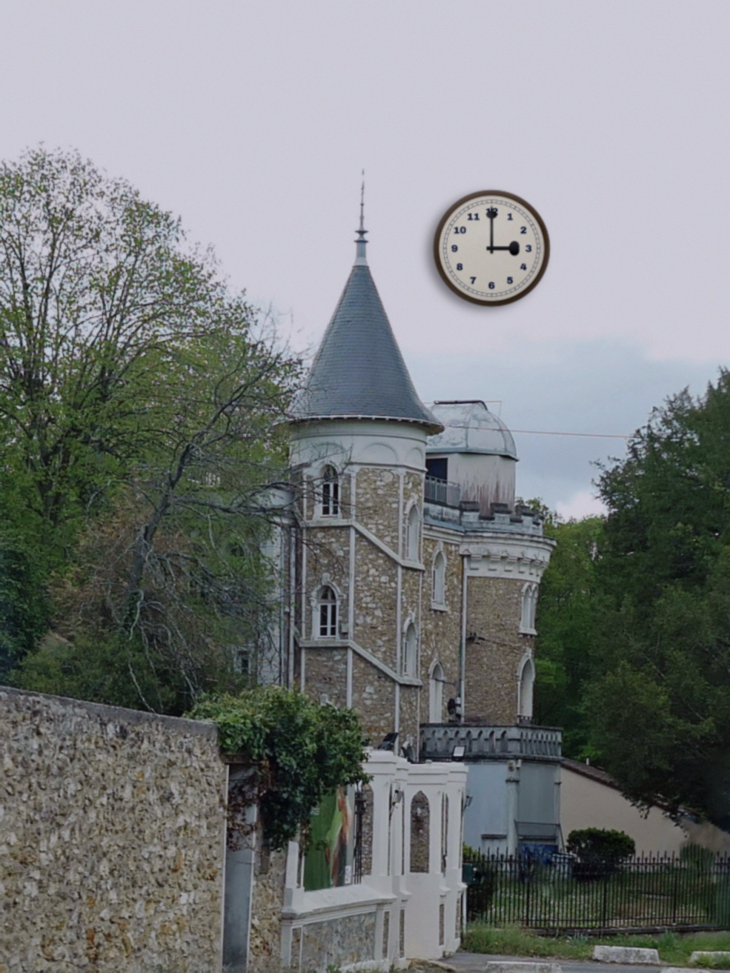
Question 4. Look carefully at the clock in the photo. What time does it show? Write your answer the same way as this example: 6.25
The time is 3.00
